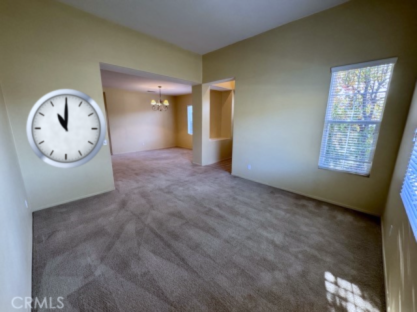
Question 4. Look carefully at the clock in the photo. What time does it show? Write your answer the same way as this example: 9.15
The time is 11.00
